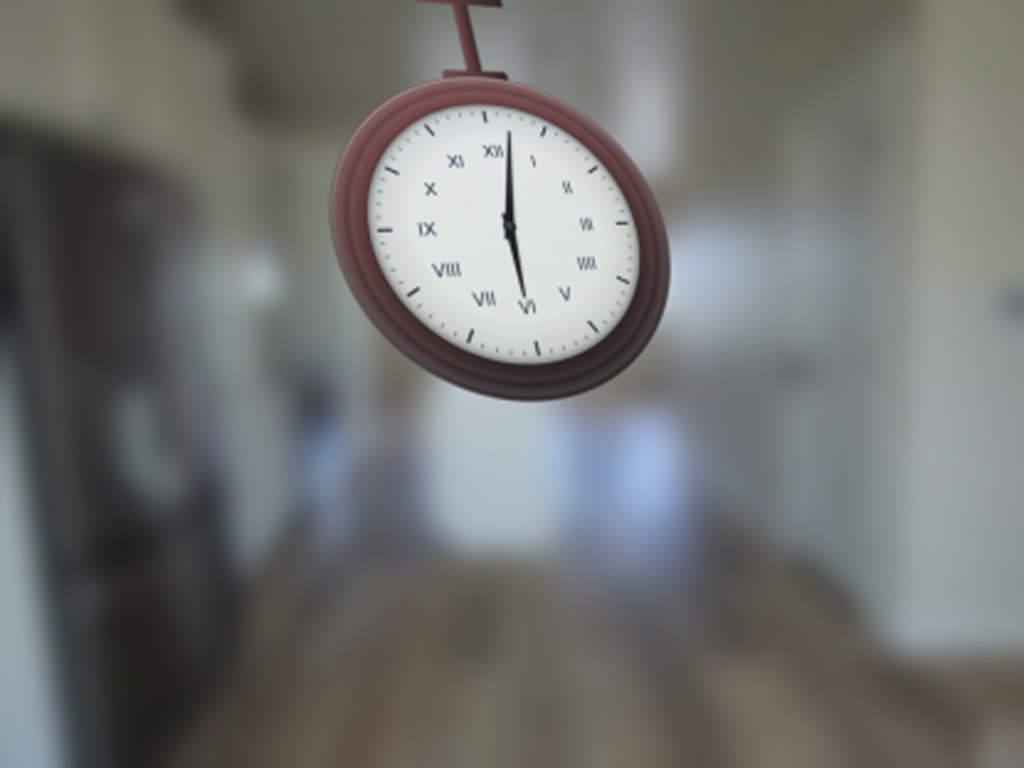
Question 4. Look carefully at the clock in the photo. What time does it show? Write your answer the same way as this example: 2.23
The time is 6.02
